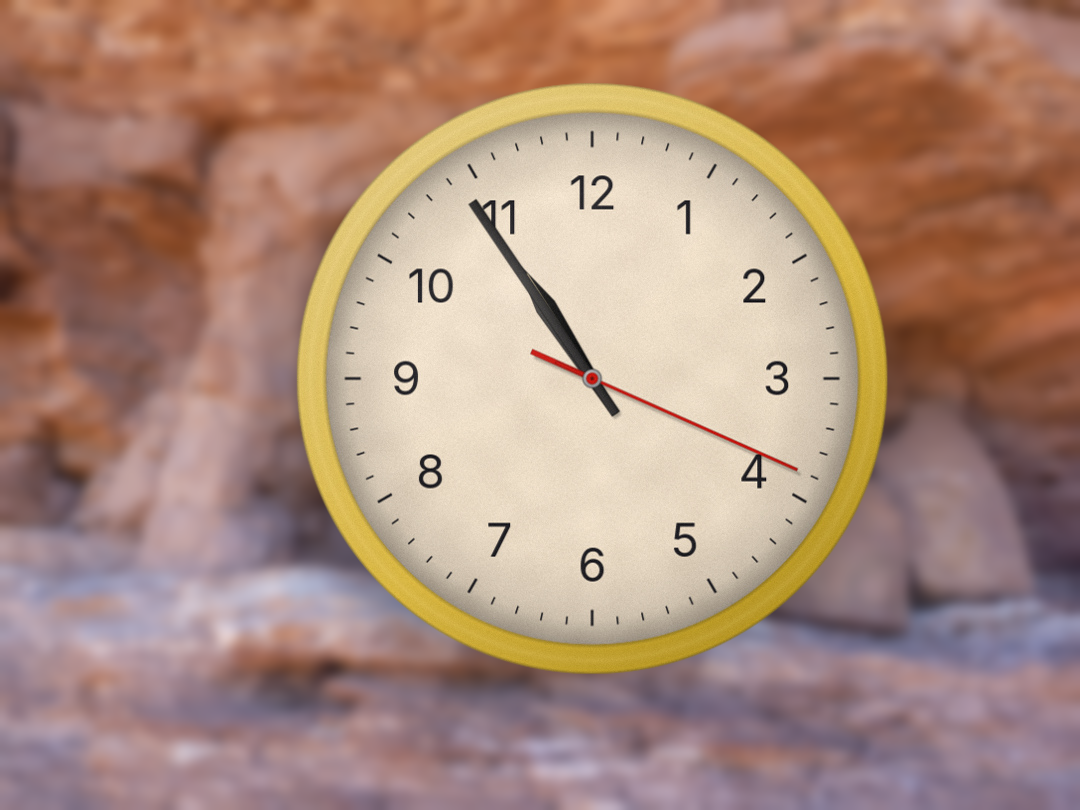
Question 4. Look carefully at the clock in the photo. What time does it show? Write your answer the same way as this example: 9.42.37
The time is 10.54.19
